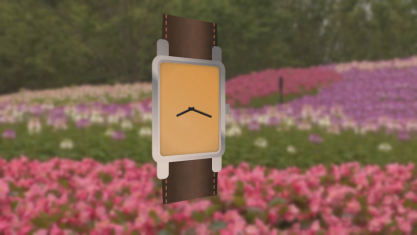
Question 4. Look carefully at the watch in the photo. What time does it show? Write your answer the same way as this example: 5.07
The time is 8.18
